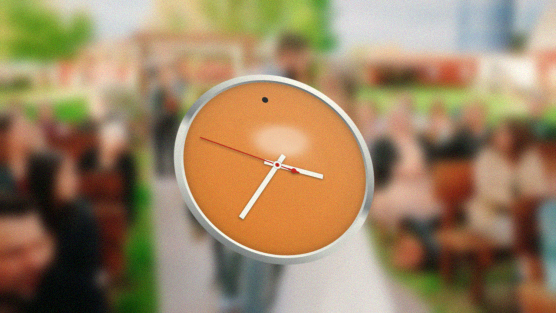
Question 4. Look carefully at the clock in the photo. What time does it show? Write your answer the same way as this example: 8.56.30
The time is 3.36.49
